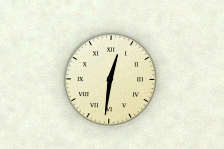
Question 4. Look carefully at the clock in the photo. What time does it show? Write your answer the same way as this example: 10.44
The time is 12.31
